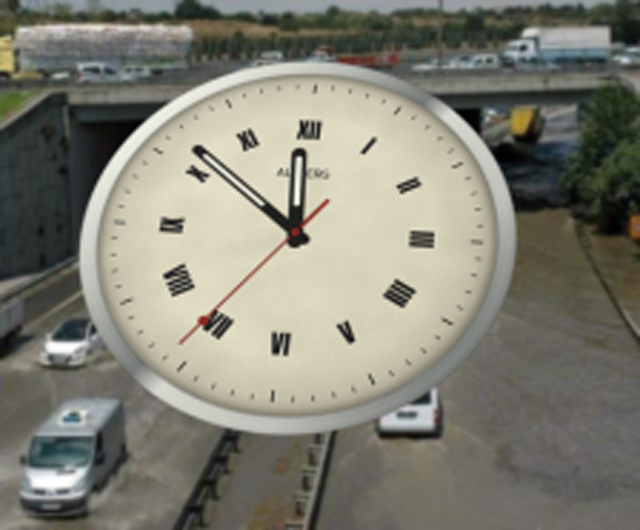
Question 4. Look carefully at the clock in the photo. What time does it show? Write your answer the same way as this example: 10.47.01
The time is 11.51.36
